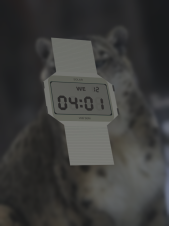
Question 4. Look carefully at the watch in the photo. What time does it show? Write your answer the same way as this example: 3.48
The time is 4.01
